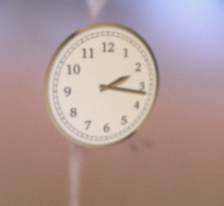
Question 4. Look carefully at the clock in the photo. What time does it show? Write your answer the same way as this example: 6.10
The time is 2.17
